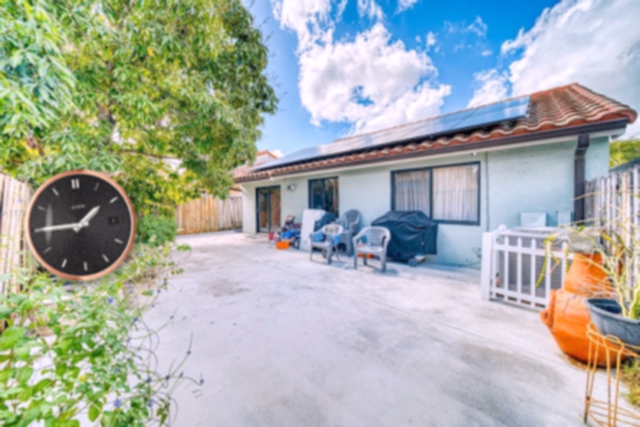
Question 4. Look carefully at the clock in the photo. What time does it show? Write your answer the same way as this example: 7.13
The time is 1.45
